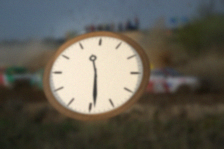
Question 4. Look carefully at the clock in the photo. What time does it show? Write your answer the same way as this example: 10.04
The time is 11.29
